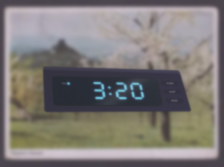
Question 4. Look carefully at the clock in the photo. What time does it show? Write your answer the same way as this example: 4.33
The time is 3.20
